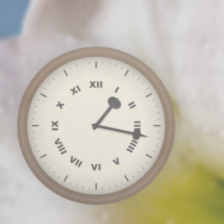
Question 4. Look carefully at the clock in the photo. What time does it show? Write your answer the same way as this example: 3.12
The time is 1.17
